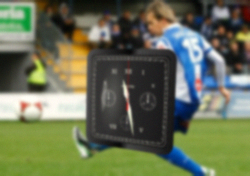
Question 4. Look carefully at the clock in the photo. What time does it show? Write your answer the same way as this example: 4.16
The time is 11.28
